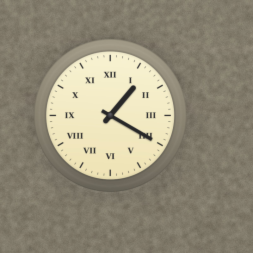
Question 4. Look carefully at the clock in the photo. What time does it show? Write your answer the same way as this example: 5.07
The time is 1.20
